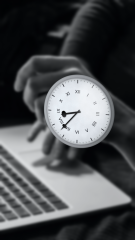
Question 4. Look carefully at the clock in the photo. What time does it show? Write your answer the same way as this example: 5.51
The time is 8.37
